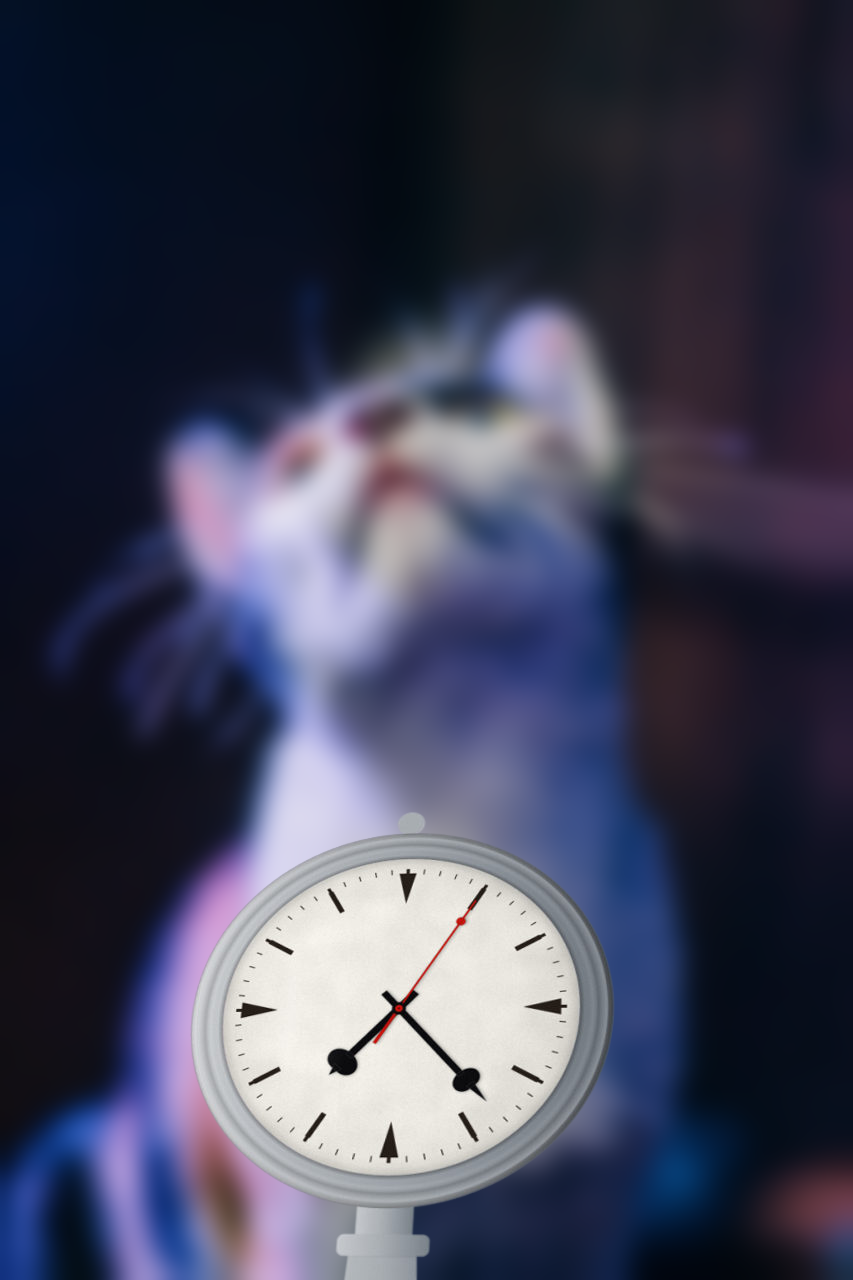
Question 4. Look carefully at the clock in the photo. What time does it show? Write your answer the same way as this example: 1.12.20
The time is 7.23.05
